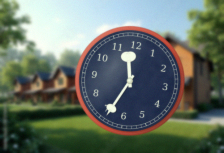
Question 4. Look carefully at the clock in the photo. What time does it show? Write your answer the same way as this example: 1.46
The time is 11.34
